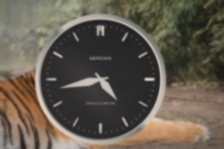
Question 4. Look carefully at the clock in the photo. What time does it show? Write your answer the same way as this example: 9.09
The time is 4.43
